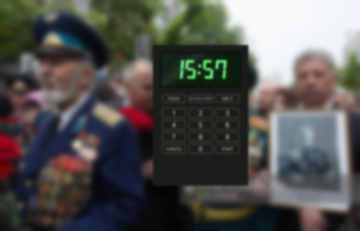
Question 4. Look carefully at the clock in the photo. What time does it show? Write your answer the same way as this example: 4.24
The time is 15.57
